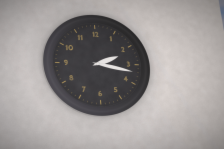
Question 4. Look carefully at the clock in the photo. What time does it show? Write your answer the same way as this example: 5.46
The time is 2.17
